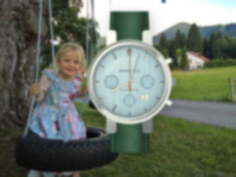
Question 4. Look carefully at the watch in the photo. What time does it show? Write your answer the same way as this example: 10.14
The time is 8.03
